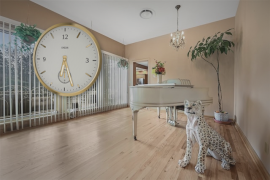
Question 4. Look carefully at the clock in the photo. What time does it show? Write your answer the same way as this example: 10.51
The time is 6.27
